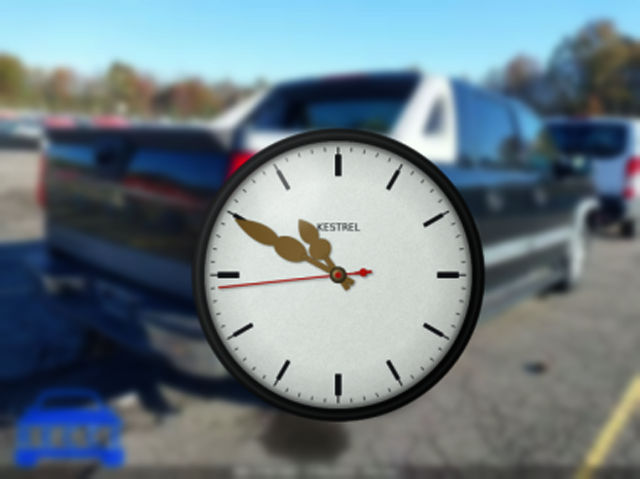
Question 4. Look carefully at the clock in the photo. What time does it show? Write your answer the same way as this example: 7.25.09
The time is 10.49.44
